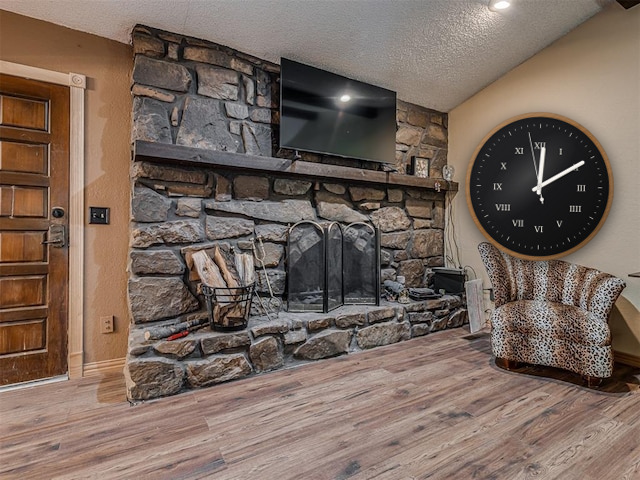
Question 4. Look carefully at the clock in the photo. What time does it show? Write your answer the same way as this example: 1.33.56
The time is 12.09.58
